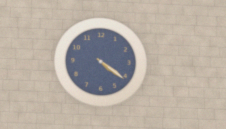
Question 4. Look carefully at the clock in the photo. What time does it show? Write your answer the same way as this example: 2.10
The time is 4.21
